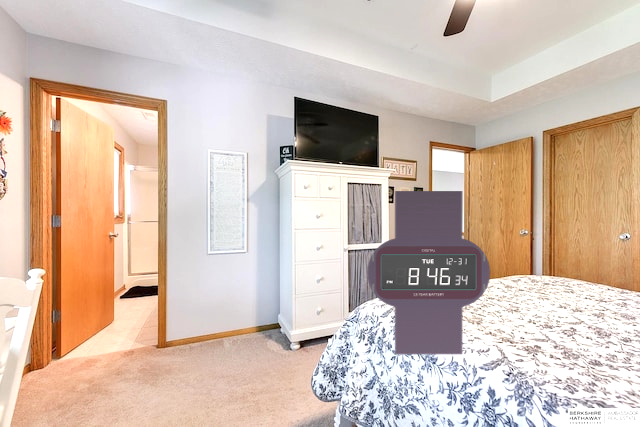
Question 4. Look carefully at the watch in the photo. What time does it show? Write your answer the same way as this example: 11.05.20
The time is 8.46.34
